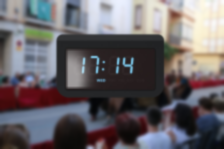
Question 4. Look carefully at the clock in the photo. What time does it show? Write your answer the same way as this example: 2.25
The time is 17.14
